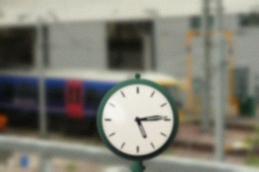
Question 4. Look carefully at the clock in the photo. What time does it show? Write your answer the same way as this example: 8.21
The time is 5.14
